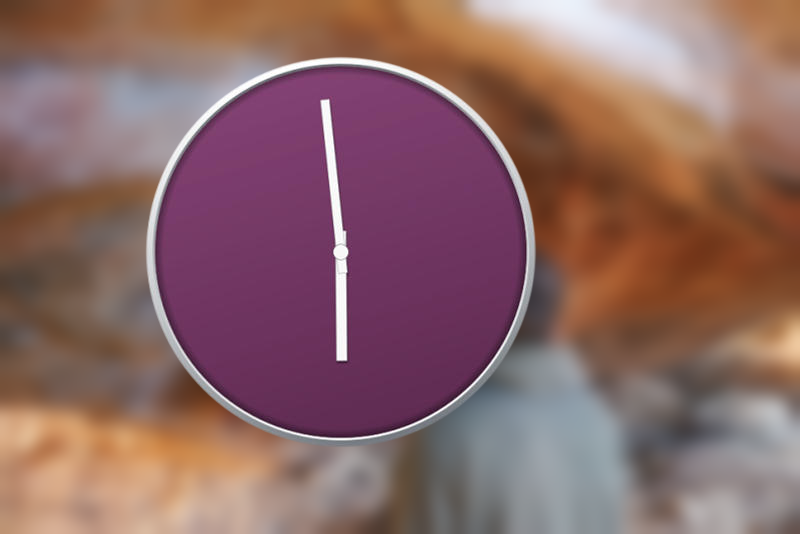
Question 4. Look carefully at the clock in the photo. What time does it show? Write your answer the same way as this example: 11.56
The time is 5.59
